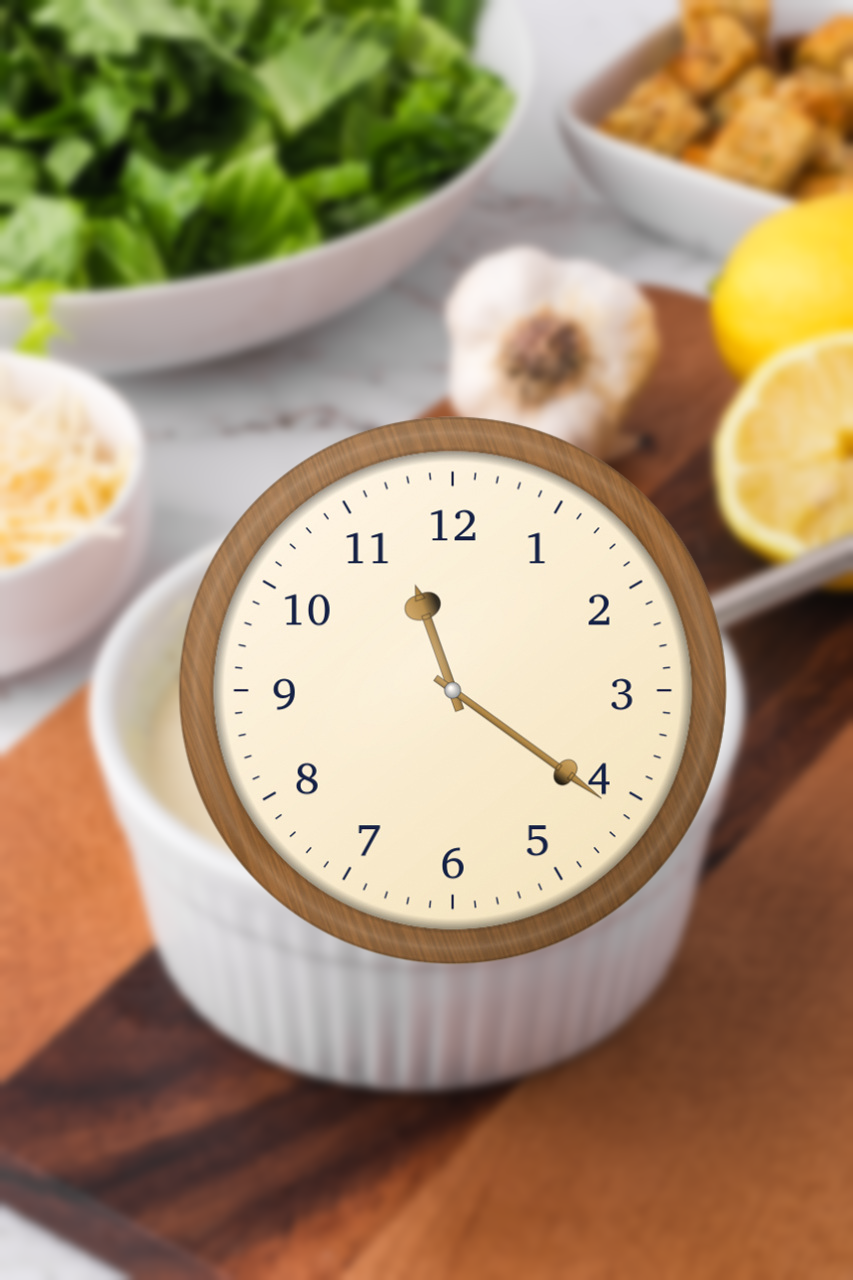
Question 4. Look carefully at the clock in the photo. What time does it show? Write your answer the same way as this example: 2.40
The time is 11.21
